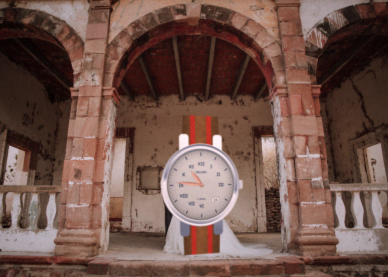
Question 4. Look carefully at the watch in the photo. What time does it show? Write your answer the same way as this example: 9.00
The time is 10.46
